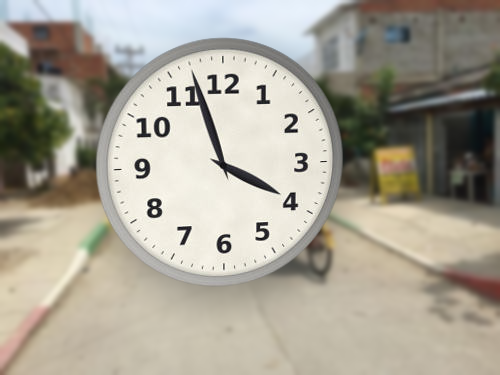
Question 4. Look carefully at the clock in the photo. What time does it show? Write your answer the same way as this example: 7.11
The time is 3.57
